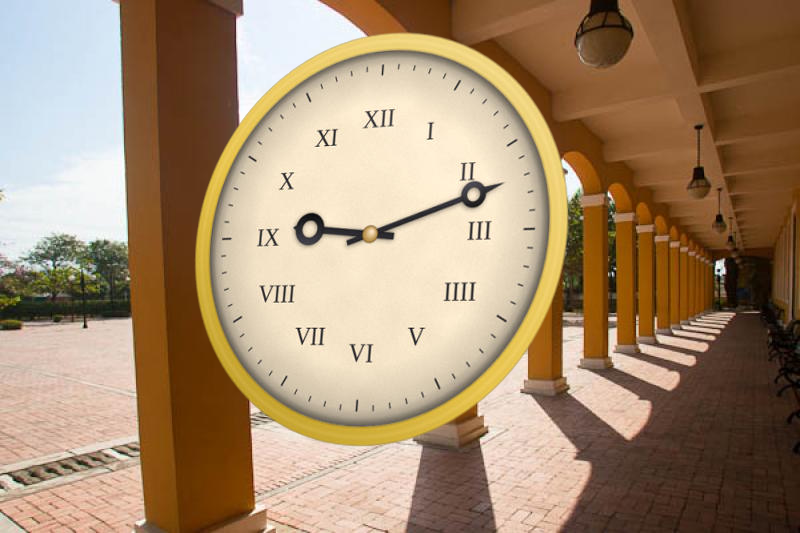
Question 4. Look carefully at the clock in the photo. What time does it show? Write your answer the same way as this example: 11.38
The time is 9.12
